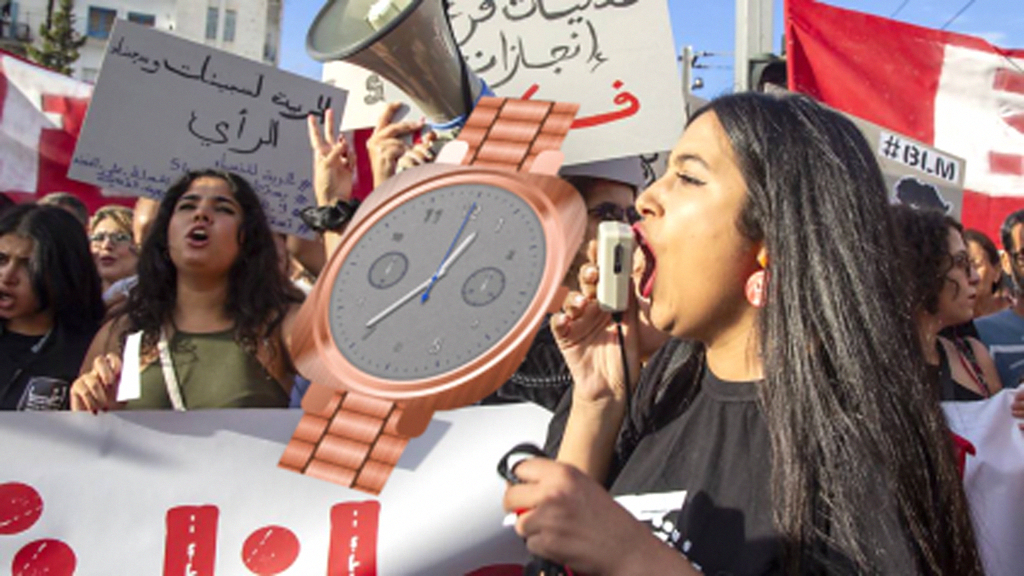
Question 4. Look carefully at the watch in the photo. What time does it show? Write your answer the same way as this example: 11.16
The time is 12.36
